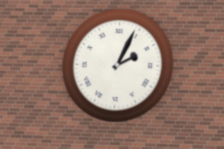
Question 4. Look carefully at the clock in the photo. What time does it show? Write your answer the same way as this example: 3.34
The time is 2.04
